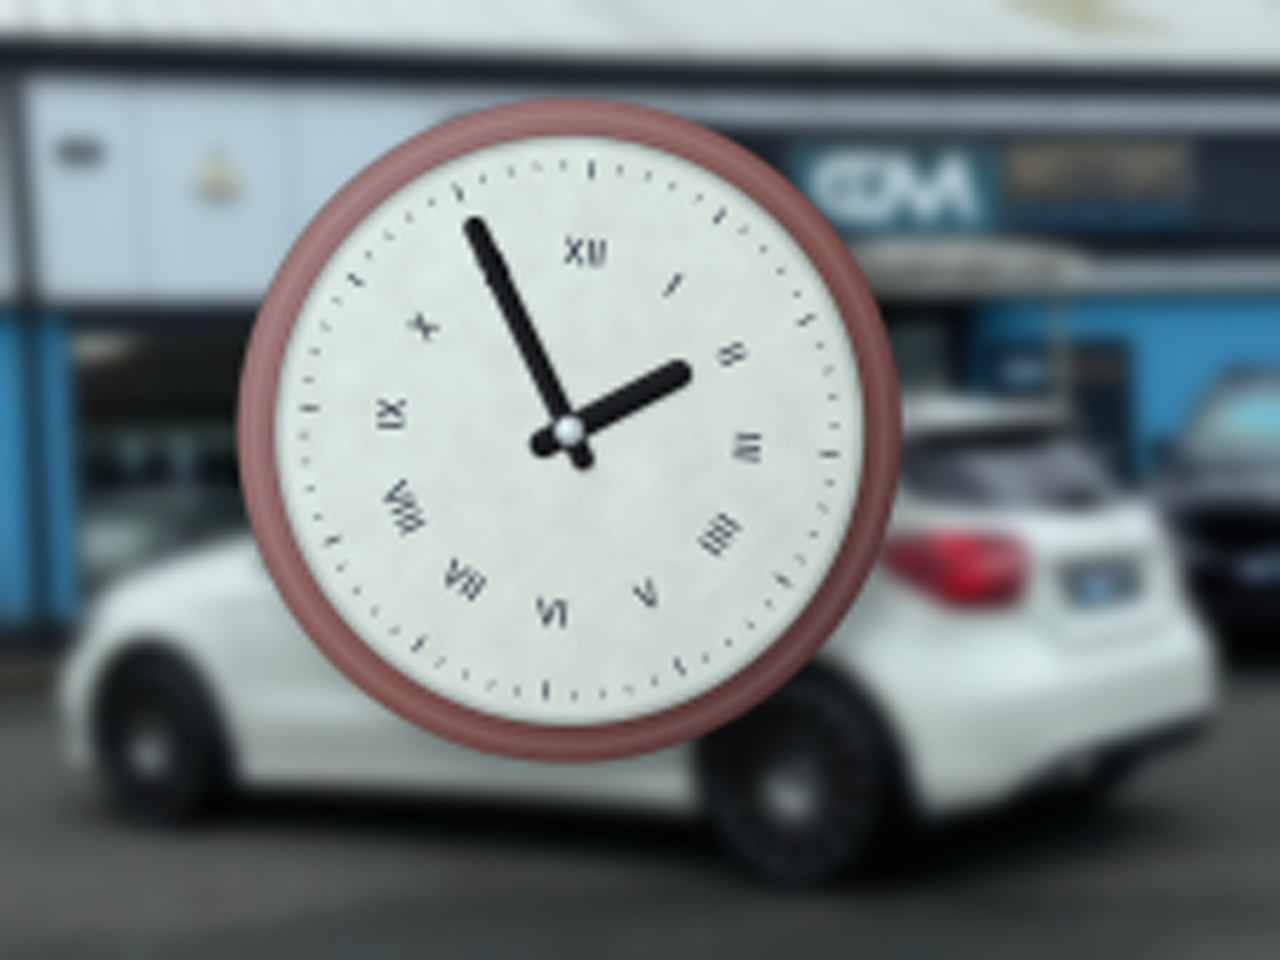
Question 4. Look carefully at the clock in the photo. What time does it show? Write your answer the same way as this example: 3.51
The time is 1.55
